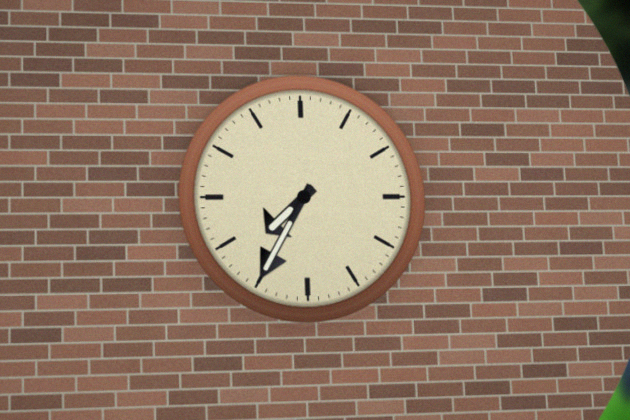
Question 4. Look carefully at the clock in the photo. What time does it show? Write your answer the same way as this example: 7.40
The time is 7.35
